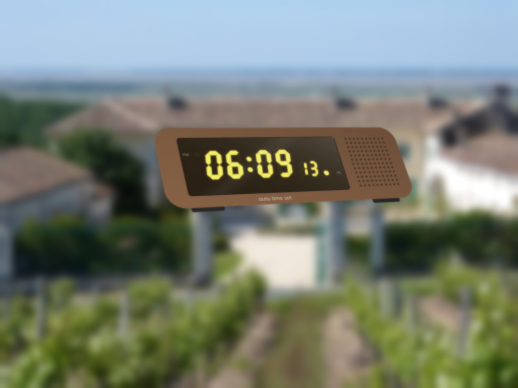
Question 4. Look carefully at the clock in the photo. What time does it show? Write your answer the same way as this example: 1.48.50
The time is 6.09.13
